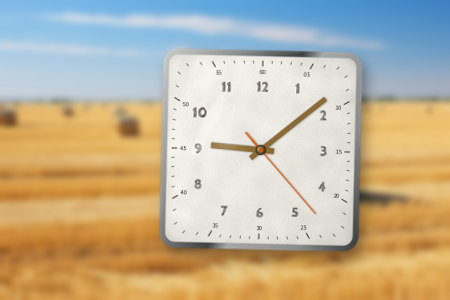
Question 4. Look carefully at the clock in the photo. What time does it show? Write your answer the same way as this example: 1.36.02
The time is 9.08.23
